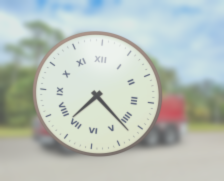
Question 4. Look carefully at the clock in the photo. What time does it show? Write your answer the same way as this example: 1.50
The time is 7.22
